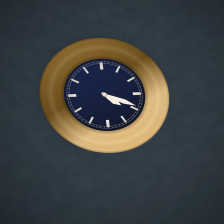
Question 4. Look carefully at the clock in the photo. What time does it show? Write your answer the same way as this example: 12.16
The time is 4.19
